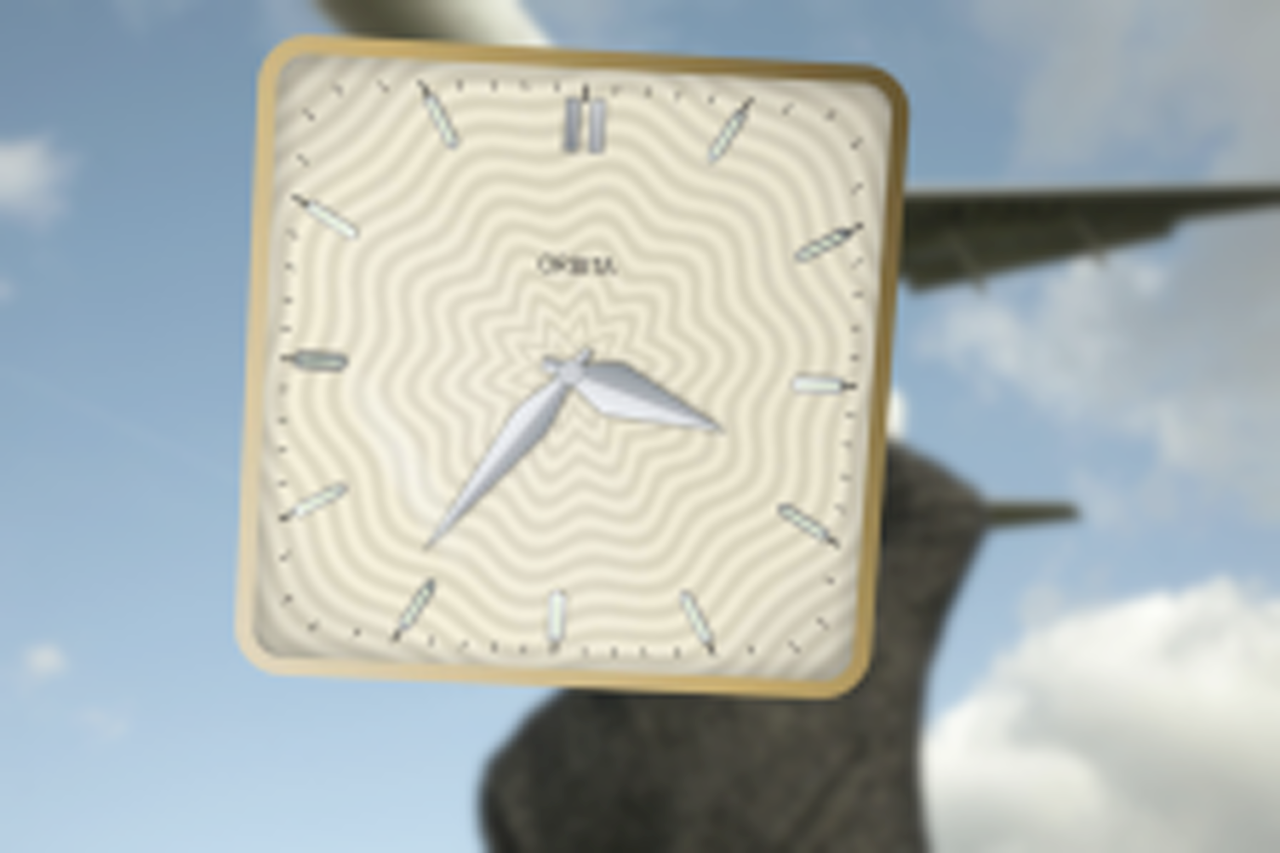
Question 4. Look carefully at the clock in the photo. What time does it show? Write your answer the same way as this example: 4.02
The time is 3.36
